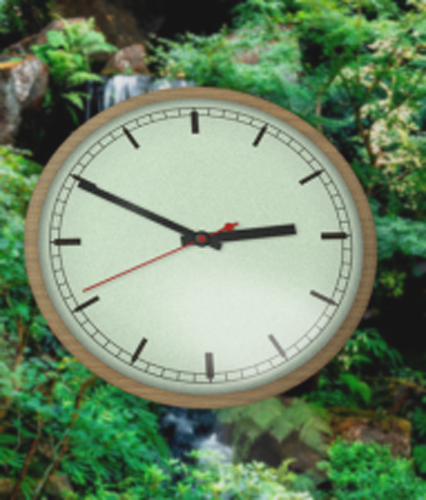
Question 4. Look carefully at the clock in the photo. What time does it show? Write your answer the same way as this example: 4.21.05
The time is 2.49.41
